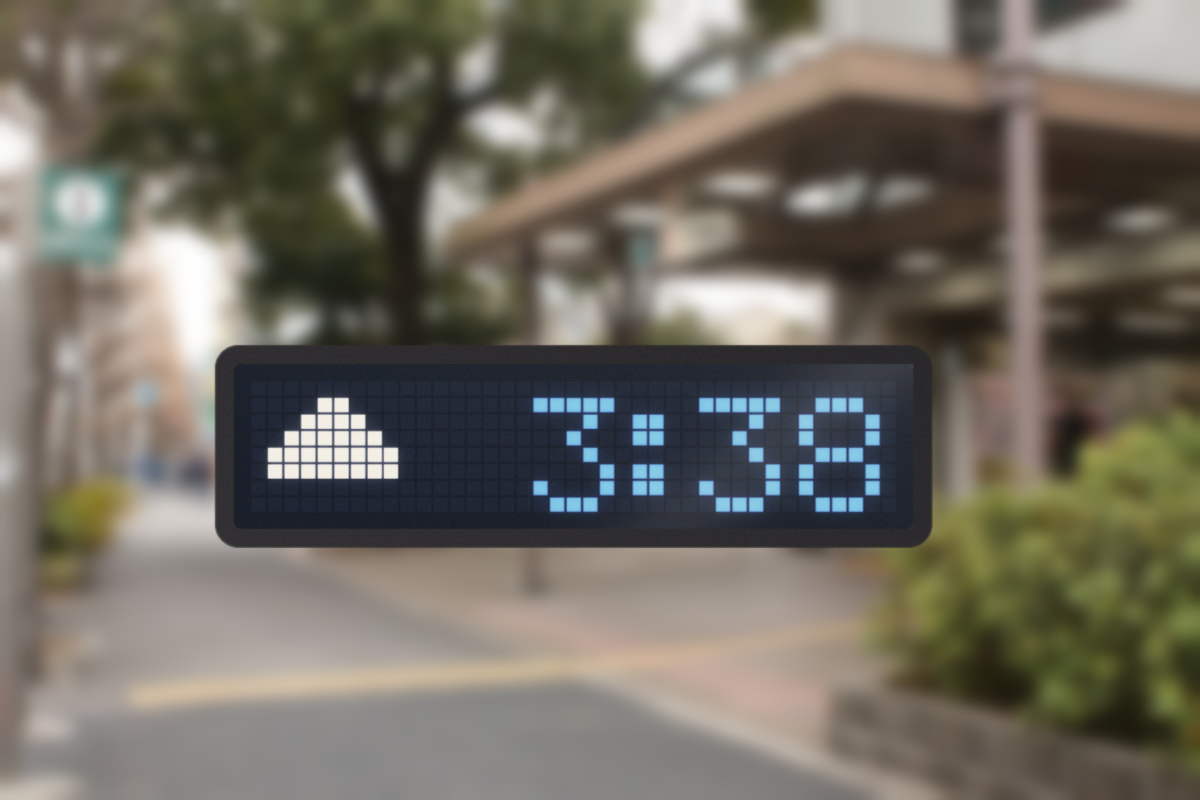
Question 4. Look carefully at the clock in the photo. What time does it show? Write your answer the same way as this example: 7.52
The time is 3.38
